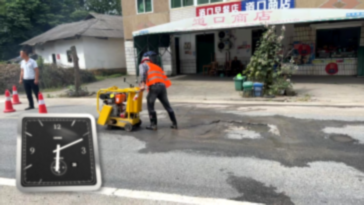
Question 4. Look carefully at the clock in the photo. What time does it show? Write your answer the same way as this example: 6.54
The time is 6.11
